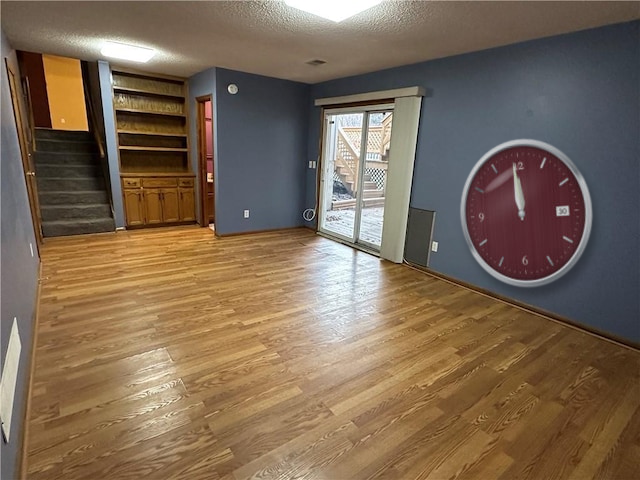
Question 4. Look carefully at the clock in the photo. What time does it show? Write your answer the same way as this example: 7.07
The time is 11.59
